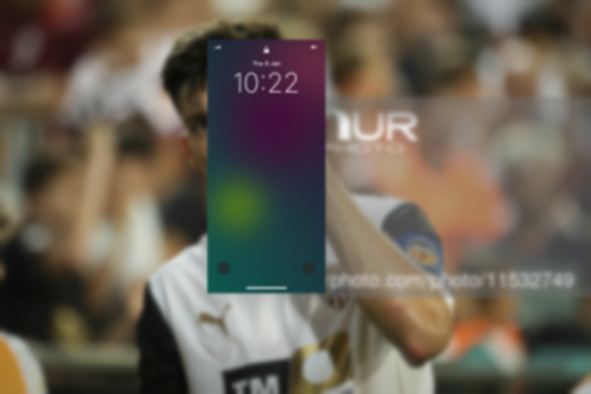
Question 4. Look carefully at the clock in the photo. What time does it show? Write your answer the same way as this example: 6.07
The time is 10.22
